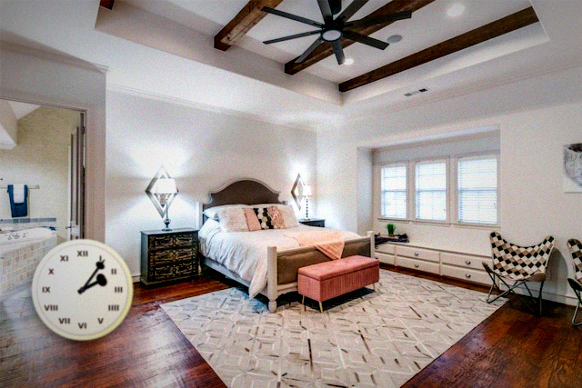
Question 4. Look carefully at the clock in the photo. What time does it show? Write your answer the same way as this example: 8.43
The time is 2.06
